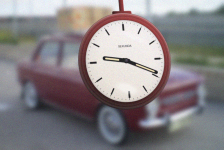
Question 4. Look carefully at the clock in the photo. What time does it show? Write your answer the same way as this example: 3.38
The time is 9.19
